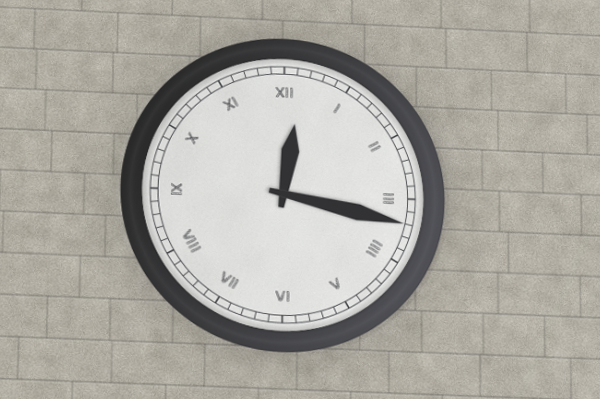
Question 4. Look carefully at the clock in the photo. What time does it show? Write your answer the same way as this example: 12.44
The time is 12.17
